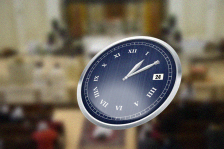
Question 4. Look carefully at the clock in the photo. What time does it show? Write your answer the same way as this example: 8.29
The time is 1.10
